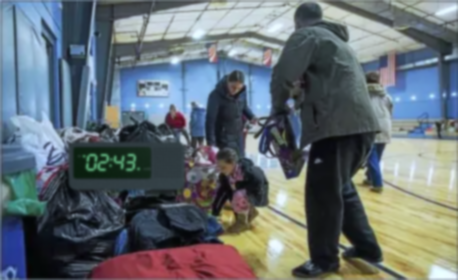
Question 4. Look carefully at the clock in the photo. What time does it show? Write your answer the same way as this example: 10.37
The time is 2.43
